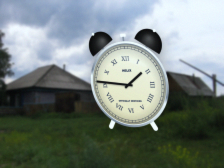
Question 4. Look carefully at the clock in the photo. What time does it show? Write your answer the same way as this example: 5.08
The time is 1.46
